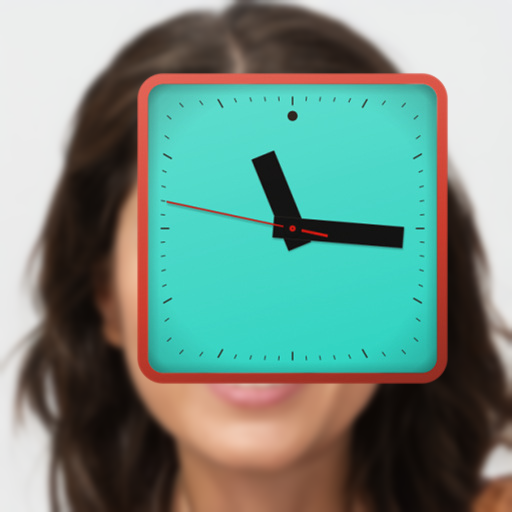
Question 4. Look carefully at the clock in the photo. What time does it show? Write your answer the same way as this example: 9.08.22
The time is 11.15.47
